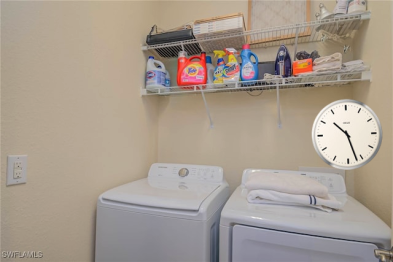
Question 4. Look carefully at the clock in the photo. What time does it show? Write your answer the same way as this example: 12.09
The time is 10.27
